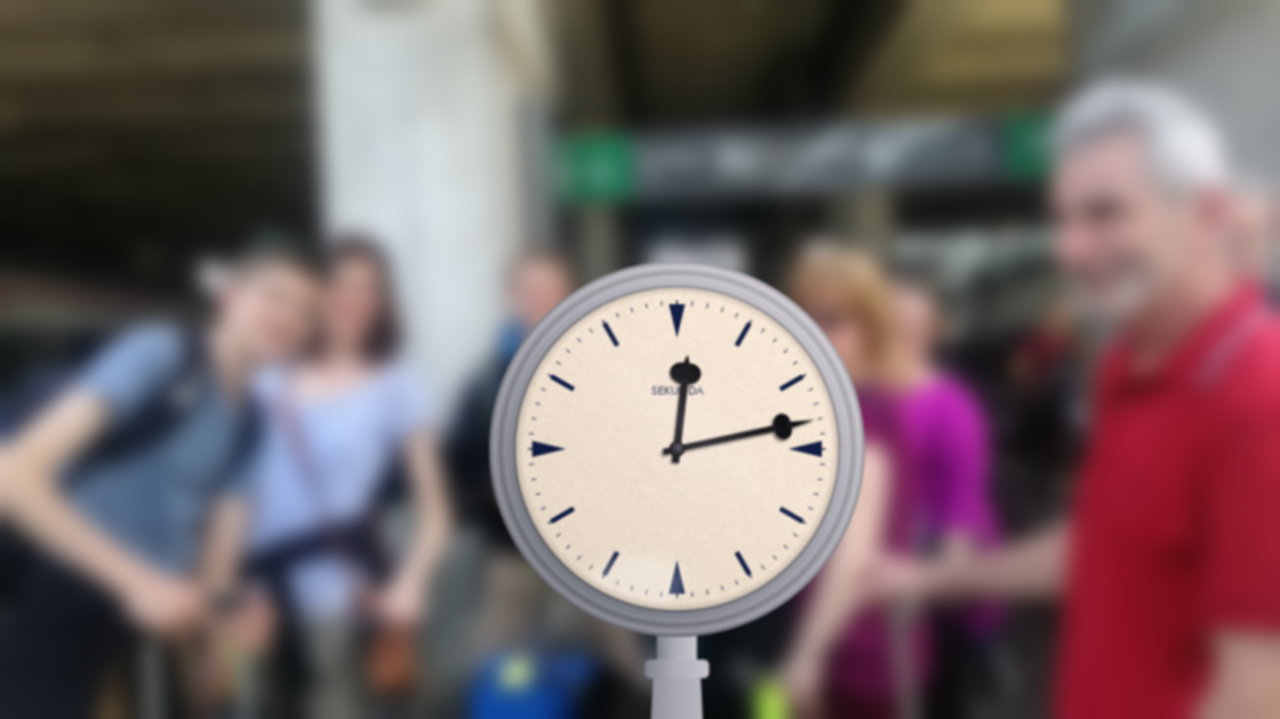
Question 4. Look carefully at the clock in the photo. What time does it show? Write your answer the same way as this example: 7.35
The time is 12.13
